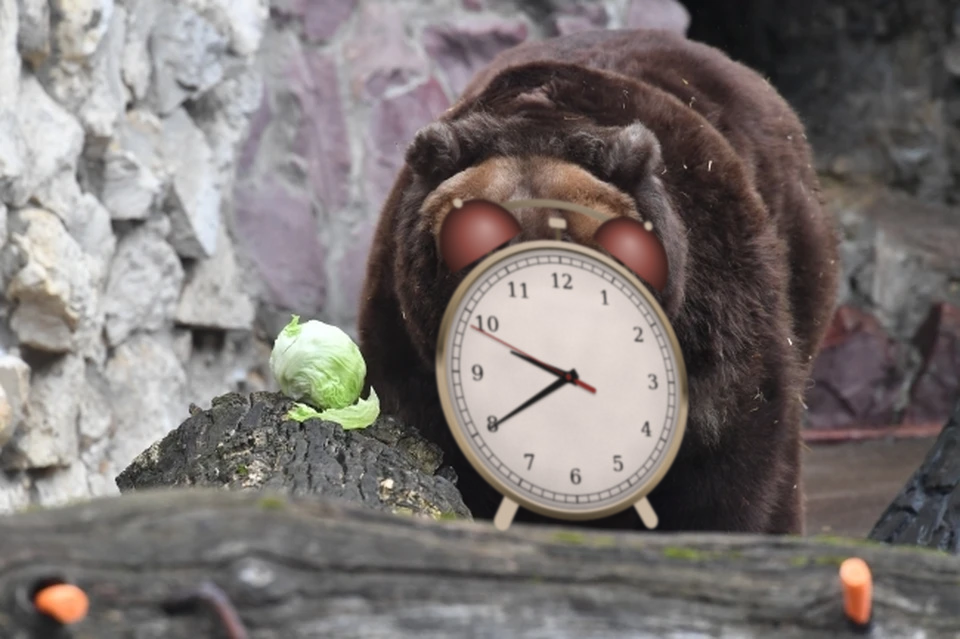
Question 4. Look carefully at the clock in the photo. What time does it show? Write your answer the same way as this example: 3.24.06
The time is 9.39.49
